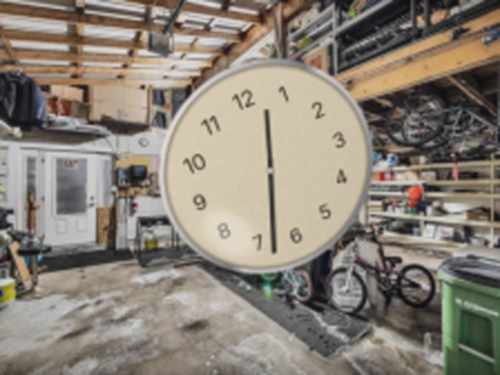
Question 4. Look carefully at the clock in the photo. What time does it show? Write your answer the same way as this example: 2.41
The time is 12.33
